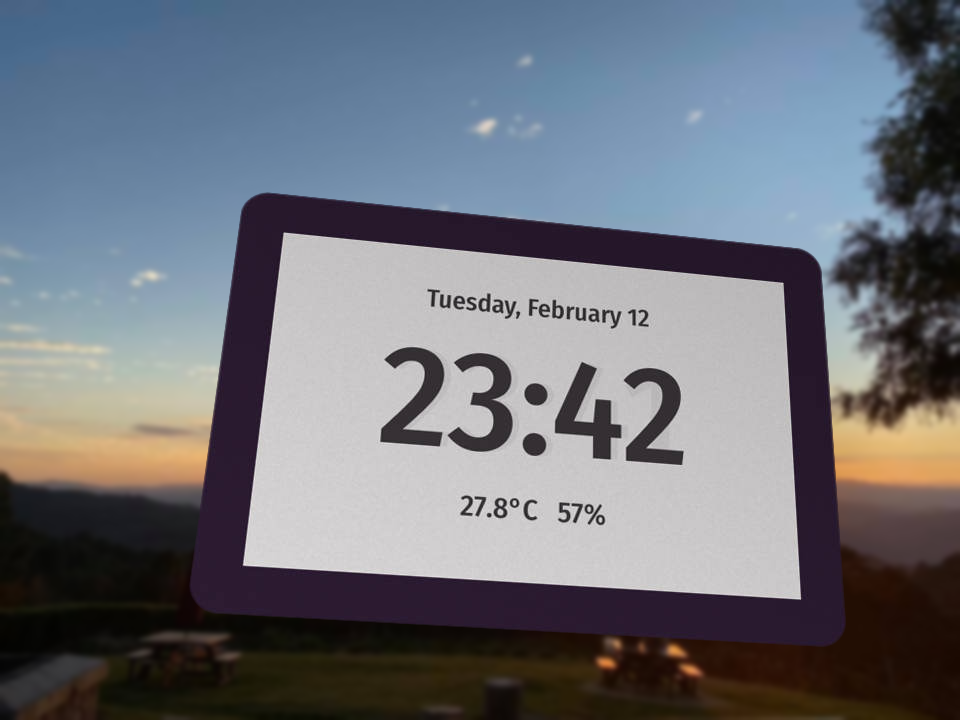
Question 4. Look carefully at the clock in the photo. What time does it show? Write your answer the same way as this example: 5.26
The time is 23.42
